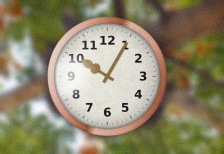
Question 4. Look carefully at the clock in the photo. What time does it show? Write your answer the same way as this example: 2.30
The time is 10.05
